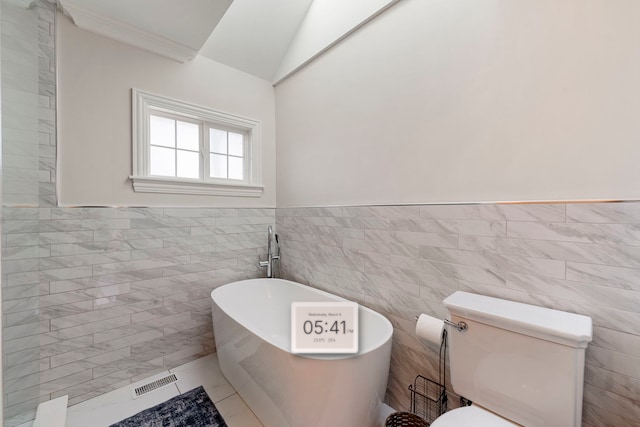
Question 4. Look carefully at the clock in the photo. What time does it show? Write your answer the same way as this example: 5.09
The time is 5.41
